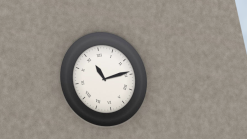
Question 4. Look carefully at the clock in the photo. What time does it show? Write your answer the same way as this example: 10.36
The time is 11.14
